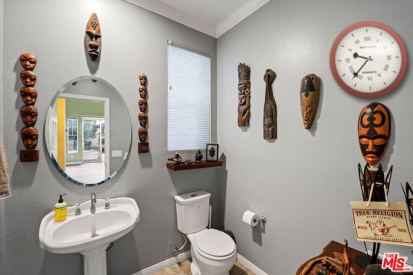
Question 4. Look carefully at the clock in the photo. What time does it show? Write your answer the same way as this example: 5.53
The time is 9.37
